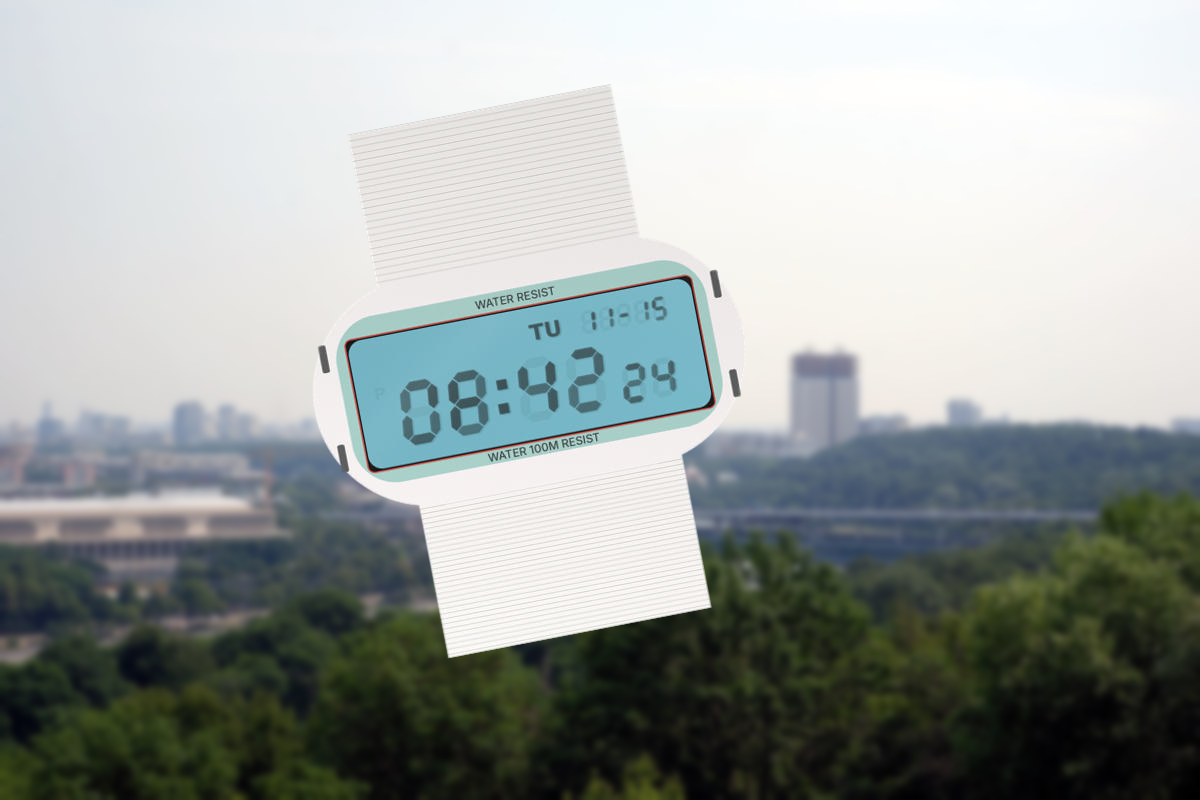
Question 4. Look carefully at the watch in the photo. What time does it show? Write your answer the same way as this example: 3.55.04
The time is 8.42.24
